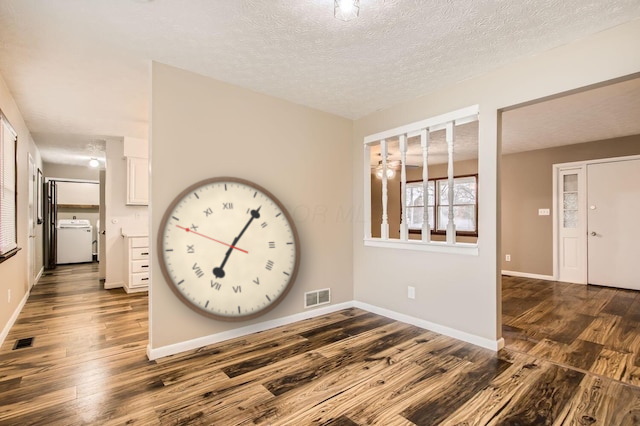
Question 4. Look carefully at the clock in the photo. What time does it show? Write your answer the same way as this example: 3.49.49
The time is 7.06.49
